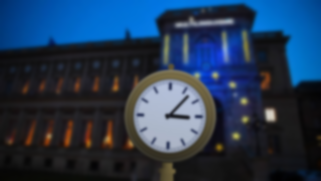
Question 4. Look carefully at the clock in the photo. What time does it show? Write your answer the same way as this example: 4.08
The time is 3.07
